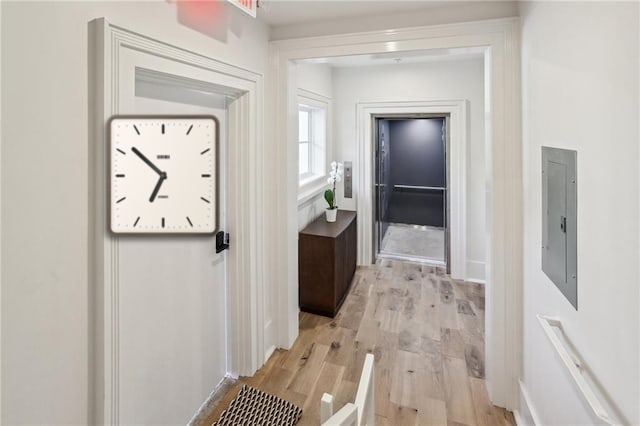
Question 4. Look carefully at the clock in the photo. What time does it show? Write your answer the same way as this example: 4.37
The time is 6.52
